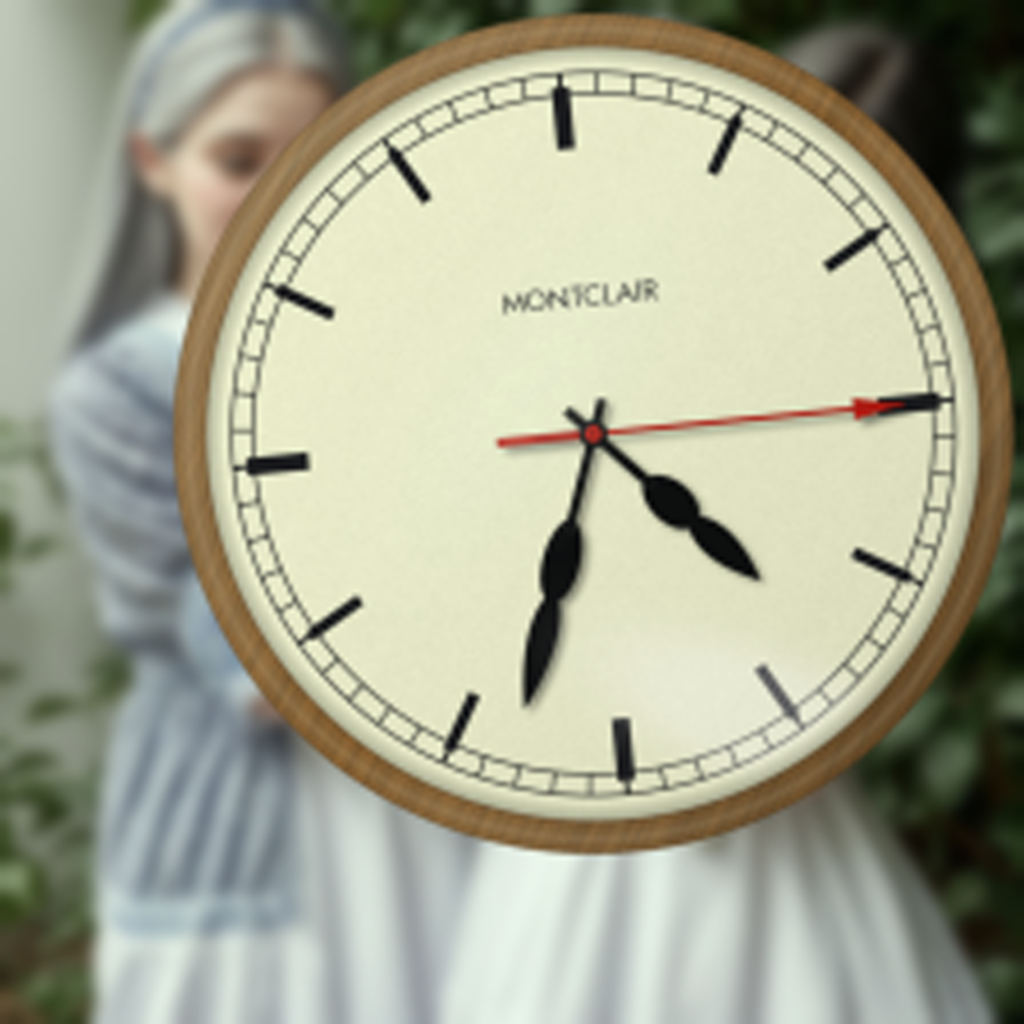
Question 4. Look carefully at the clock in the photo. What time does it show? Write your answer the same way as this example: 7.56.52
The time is 4.33.15
